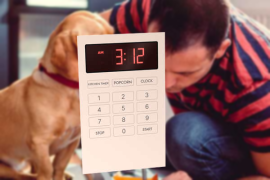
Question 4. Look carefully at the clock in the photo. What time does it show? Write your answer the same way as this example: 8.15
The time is 3.12
